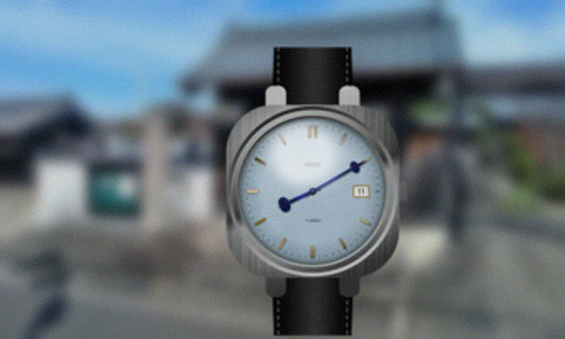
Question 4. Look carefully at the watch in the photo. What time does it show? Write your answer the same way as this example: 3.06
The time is 8.10
